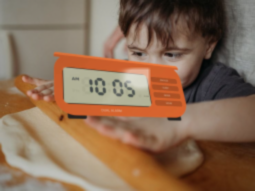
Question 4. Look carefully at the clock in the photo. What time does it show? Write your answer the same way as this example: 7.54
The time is 10.05
